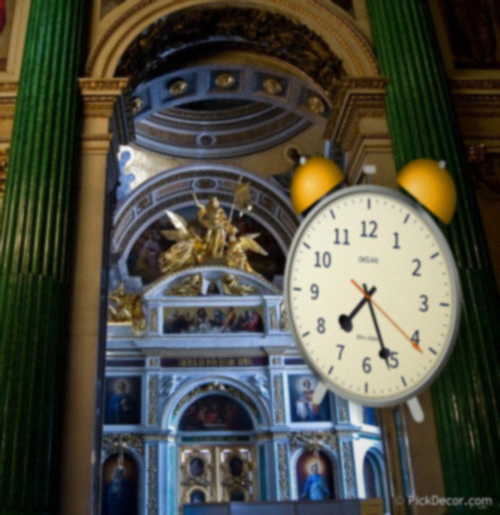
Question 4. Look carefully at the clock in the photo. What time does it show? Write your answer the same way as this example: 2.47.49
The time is 7.26.21
